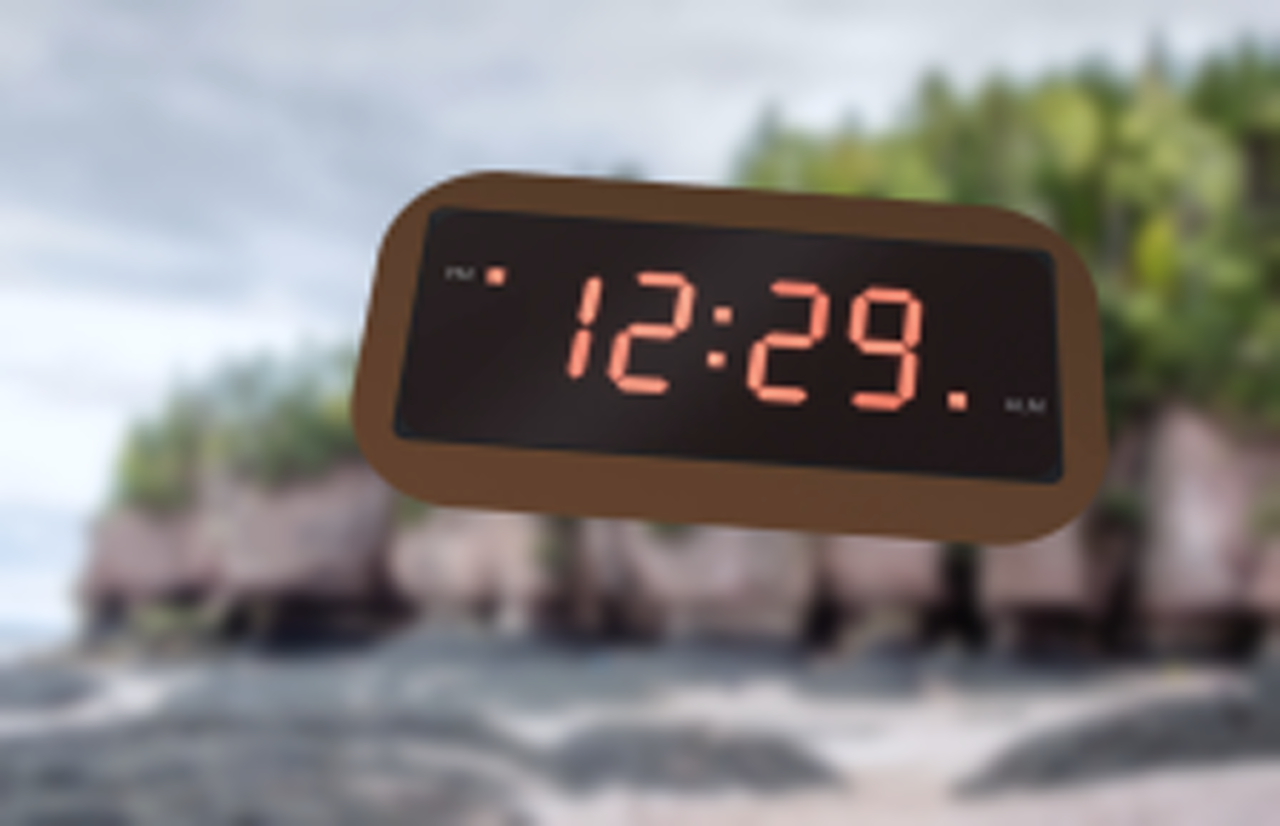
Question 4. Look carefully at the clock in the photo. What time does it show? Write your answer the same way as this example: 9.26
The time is 12.29
